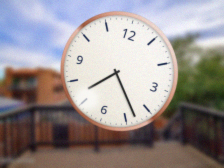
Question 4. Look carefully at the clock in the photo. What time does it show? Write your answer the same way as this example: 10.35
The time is 7.23
